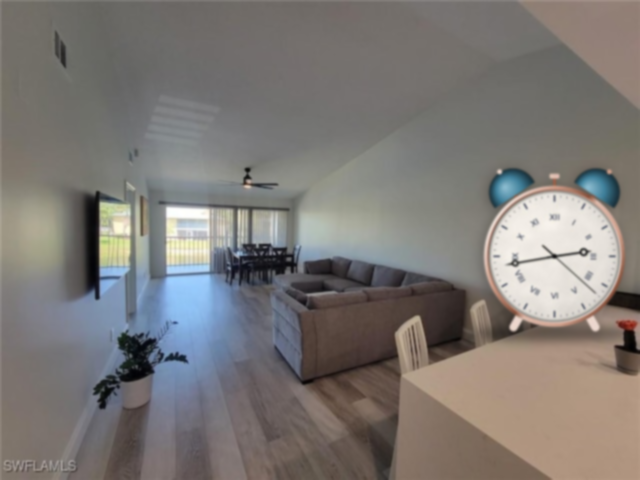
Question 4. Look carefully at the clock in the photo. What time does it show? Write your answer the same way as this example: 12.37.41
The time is 2.43.22
